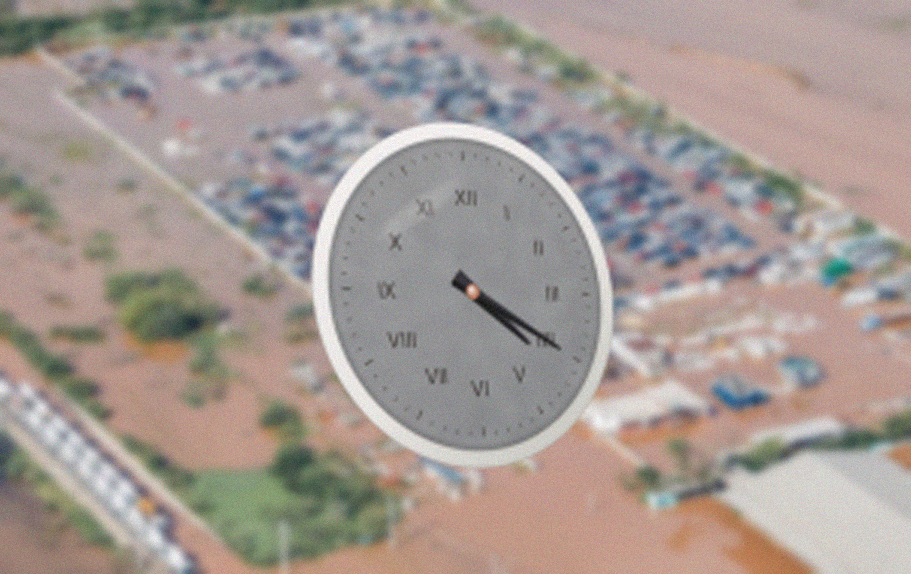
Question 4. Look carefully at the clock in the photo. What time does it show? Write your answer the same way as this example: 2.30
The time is 4.20
